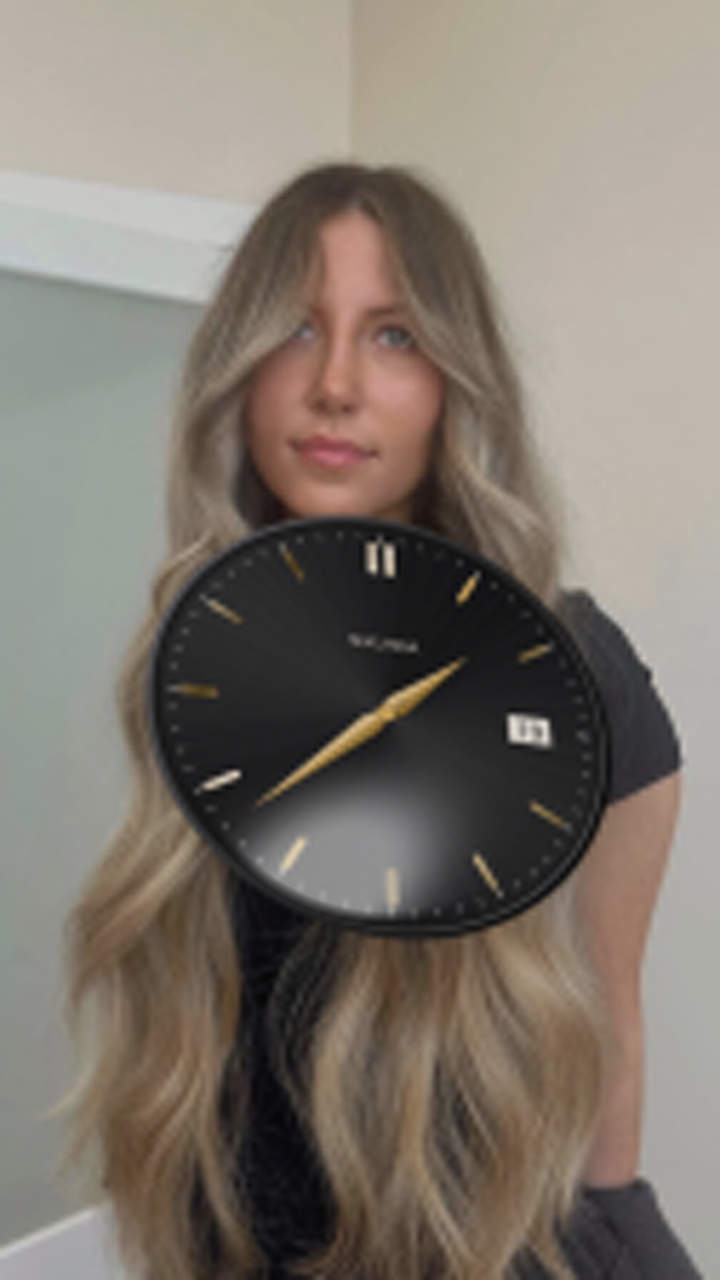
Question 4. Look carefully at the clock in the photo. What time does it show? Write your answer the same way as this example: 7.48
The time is 1.38
